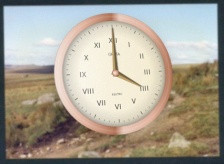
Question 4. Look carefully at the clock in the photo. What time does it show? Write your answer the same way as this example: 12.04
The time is 4.00
